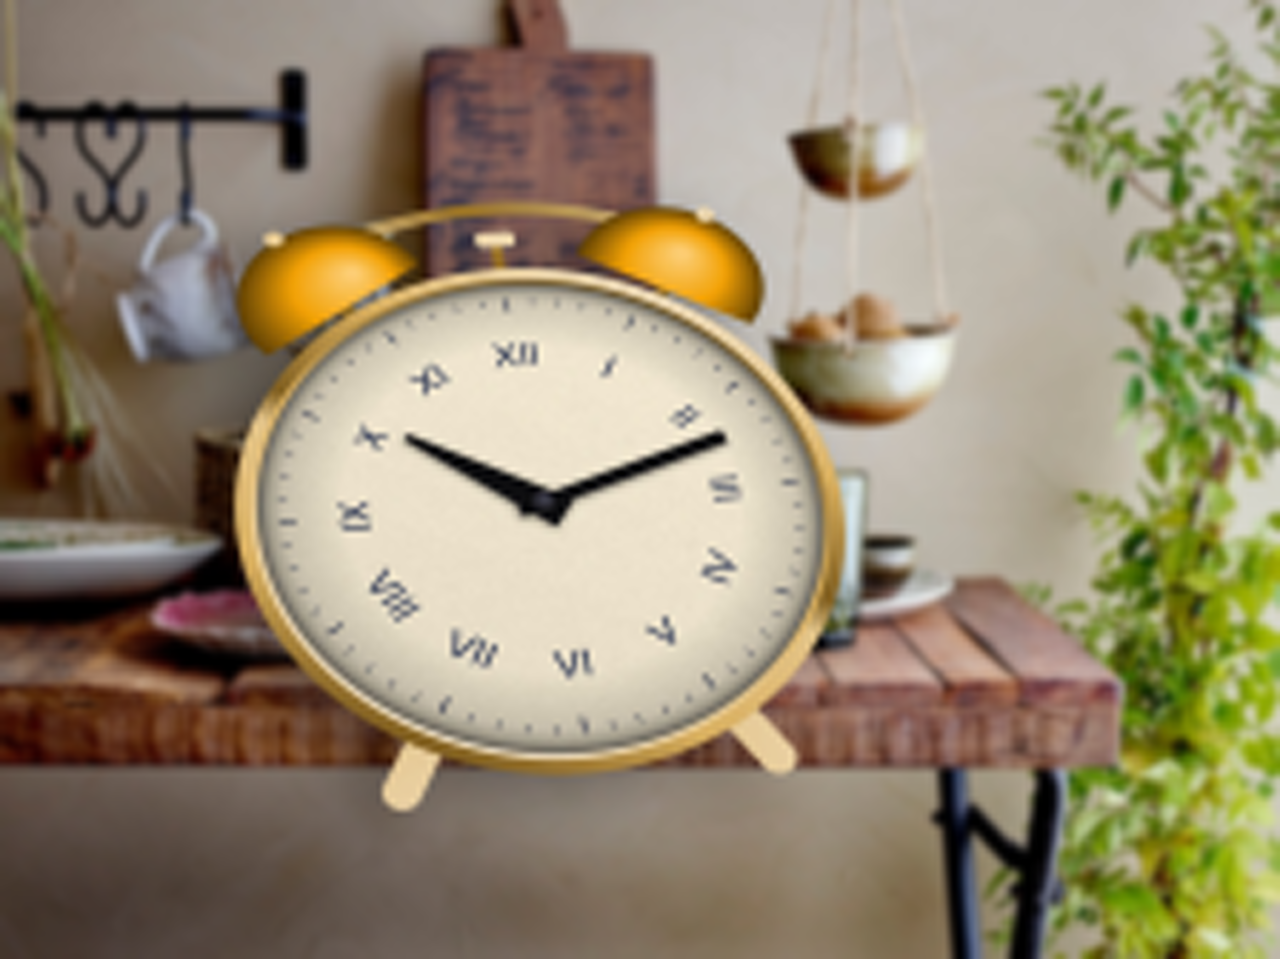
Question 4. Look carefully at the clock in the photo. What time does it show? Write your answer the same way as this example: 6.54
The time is 10.12
